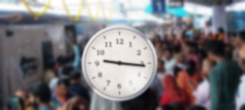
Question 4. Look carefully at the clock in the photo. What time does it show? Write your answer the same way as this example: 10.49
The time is 9.16
